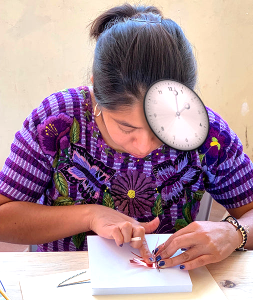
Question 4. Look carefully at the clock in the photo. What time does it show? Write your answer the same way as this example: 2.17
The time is 2.02
